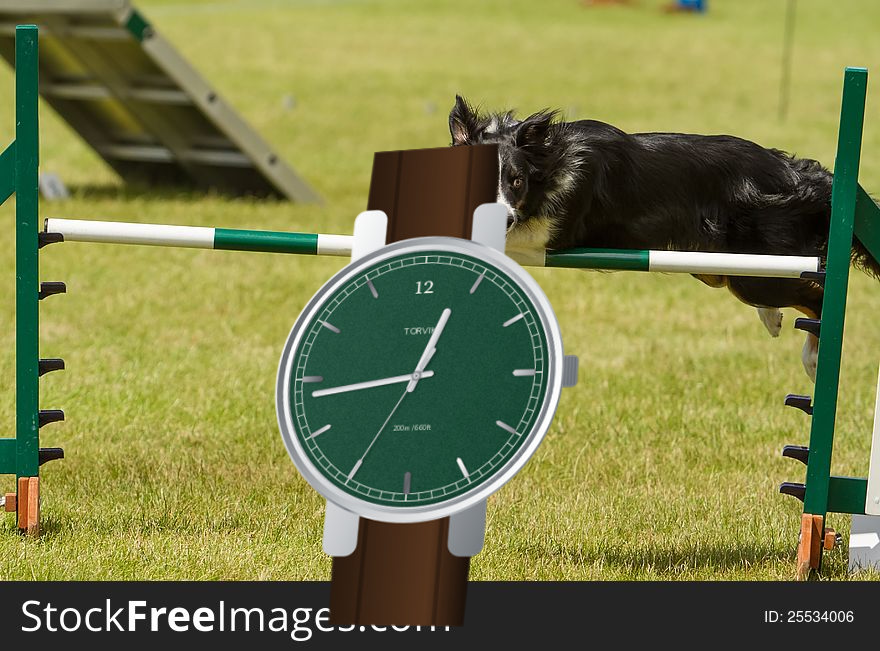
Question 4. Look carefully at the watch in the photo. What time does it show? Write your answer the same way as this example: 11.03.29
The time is 12.43.35
